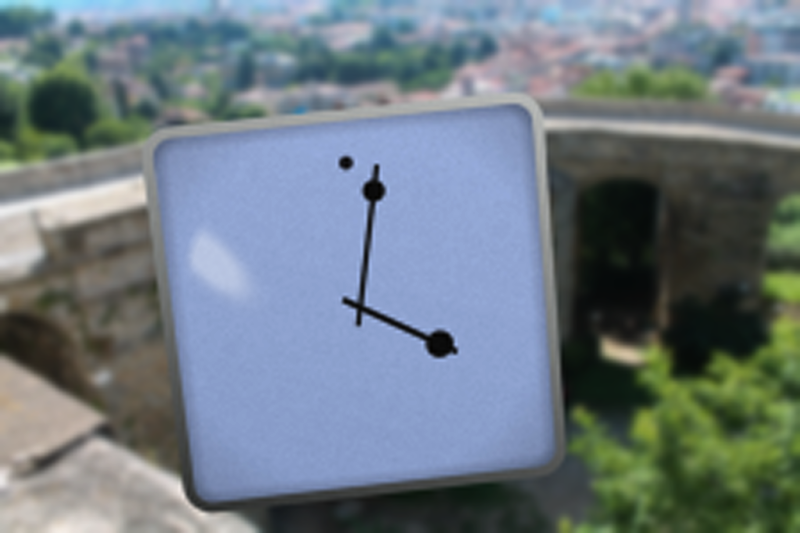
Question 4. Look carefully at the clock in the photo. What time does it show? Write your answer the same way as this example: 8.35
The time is 4.02
